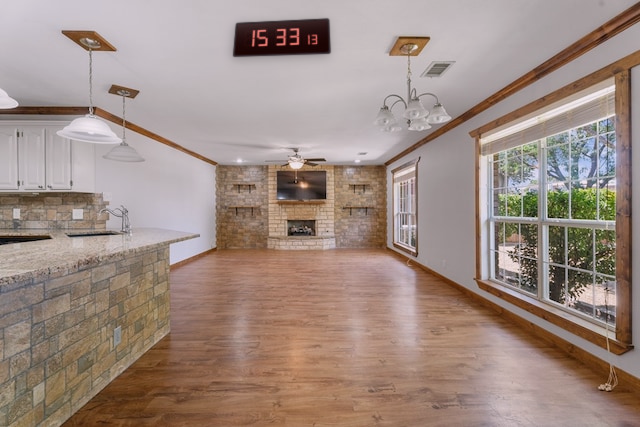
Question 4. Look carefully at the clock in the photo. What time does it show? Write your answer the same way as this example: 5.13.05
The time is 15.33.13
